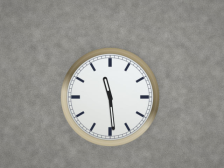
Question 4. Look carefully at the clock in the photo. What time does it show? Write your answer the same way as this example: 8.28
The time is 11.29
